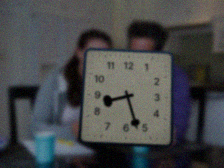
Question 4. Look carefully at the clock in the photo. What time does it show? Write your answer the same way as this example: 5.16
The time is 8.27
